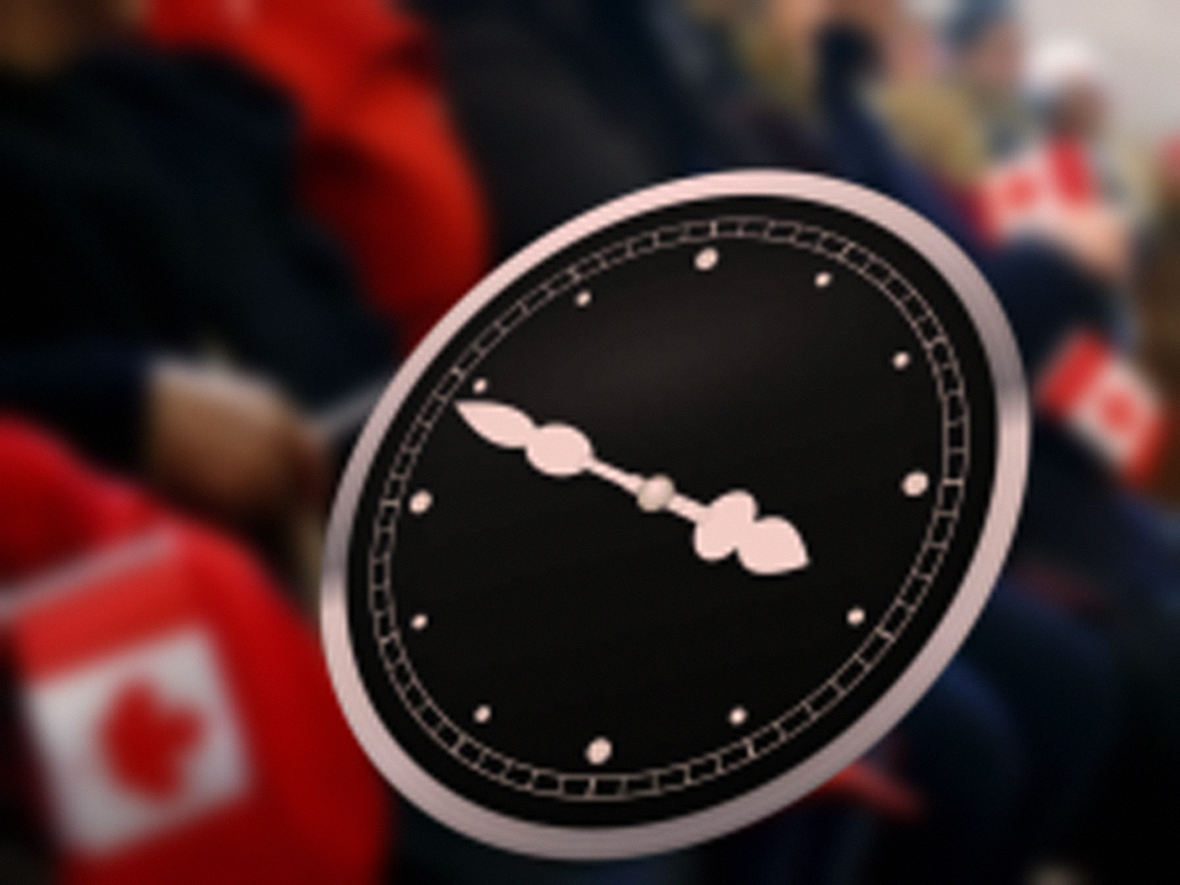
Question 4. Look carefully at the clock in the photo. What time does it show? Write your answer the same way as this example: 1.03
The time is 3.49
